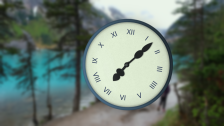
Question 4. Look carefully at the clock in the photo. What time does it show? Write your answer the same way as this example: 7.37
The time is 7.07
